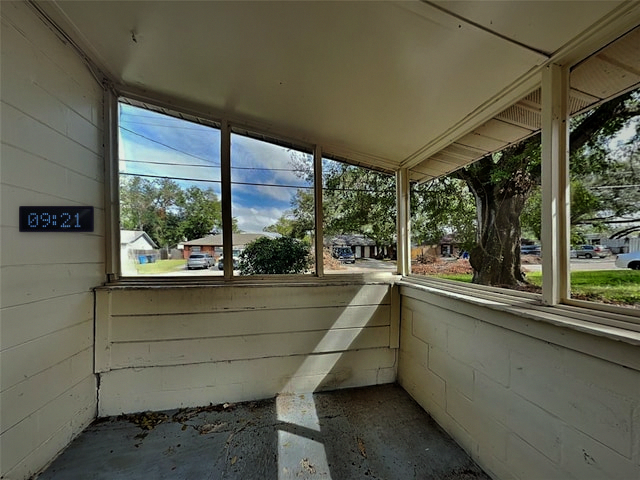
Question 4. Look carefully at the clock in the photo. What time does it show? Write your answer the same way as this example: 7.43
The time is 9.21
